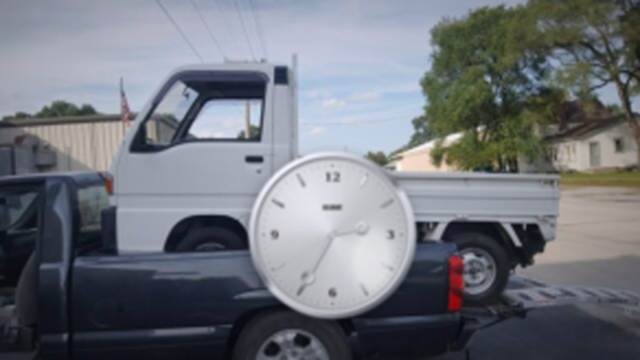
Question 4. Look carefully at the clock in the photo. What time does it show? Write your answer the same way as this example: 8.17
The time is 2.35
